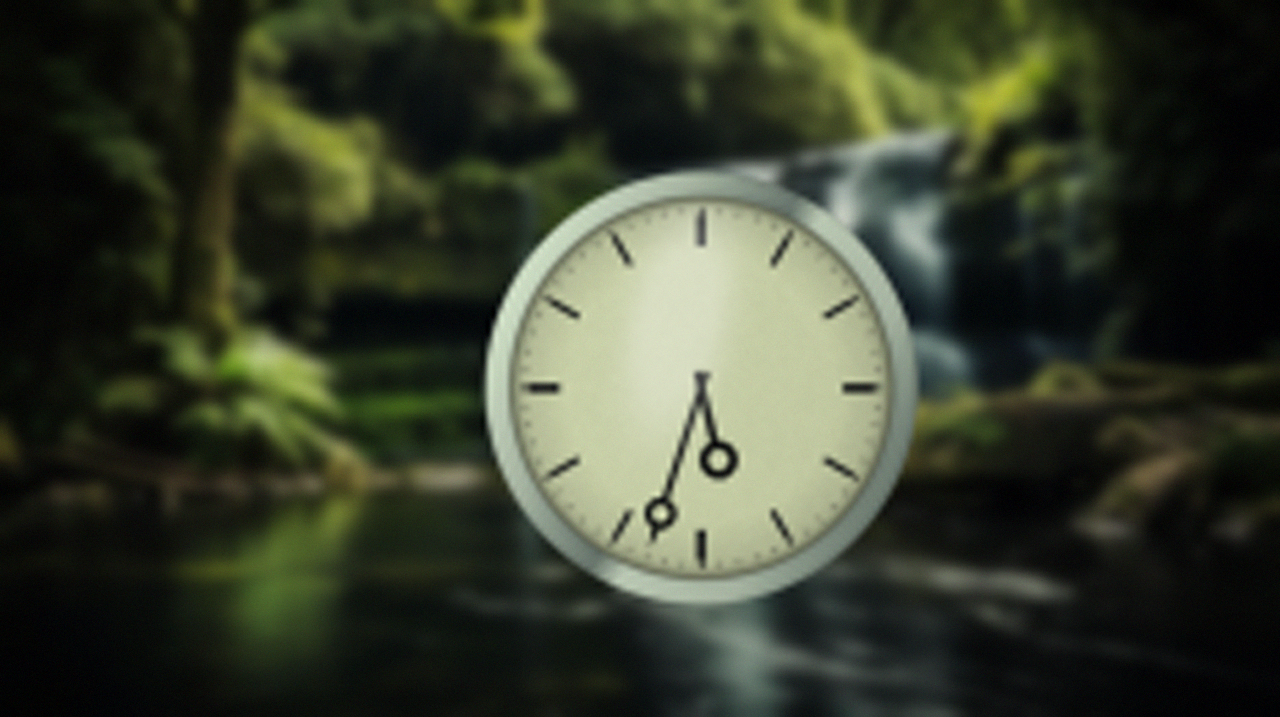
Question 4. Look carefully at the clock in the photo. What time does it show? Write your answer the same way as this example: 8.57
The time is 5.33
